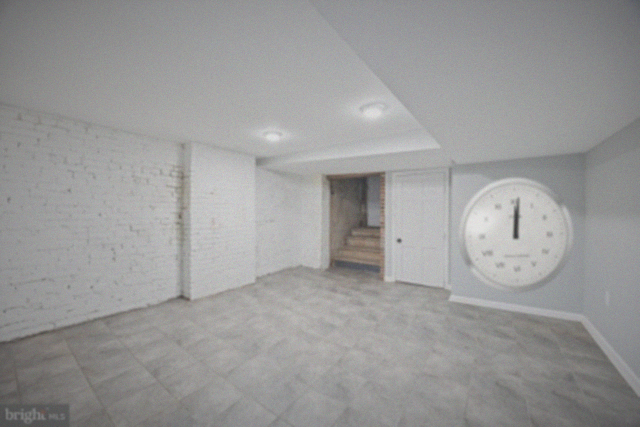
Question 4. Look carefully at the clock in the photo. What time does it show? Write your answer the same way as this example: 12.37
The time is 12.01
